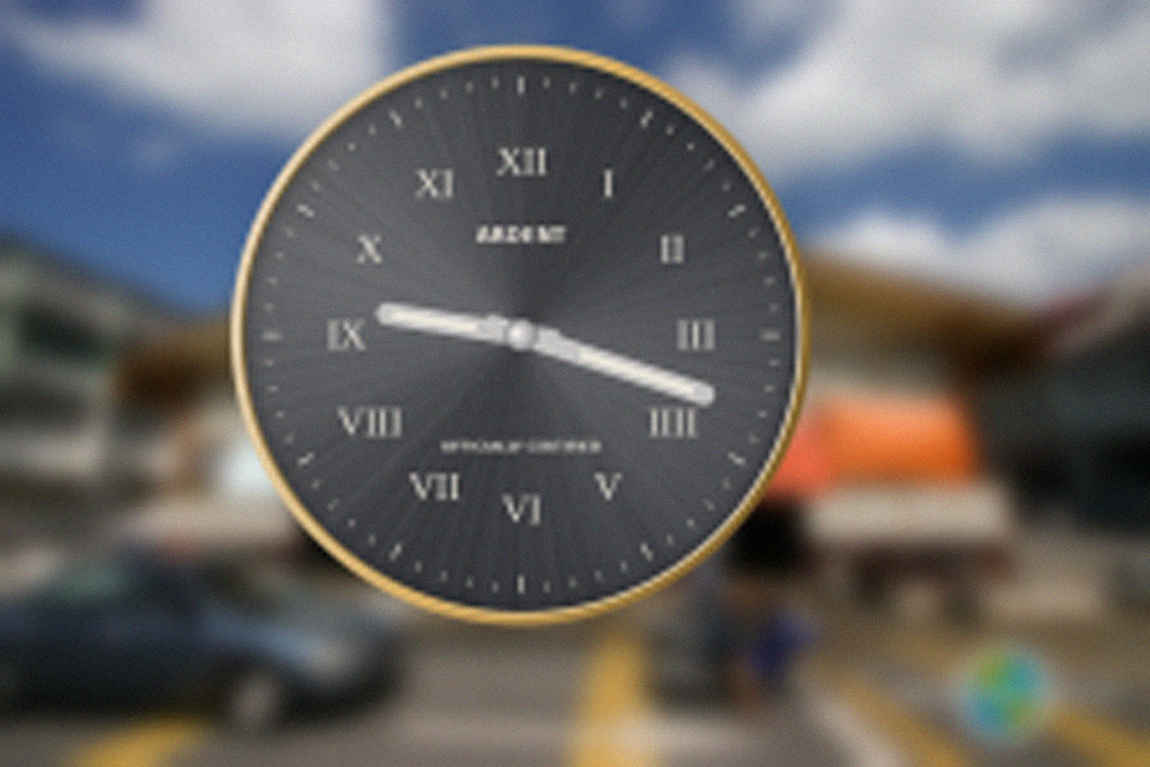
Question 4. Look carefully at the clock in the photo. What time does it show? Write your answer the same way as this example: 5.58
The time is 9.18
